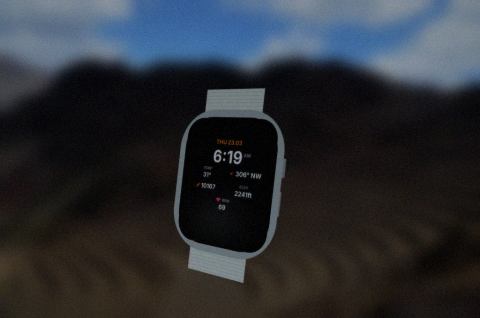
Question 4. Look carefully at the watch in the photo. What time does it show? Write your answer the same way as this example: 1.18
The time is 6.19
